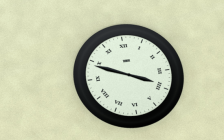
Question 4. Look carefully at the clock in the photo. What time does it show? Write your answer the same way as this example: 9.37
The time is 3.49
